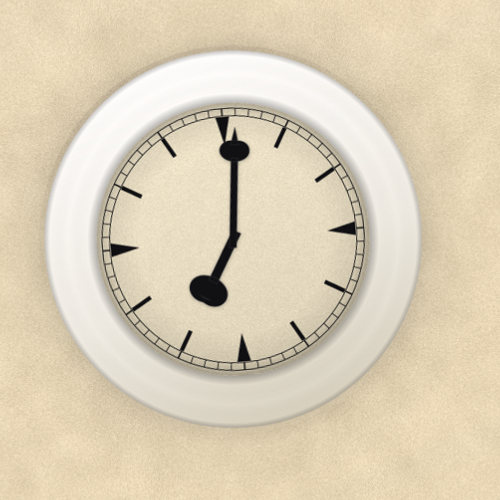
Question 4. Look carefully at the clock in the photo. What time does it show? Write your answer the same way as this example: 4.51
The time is 7.01
